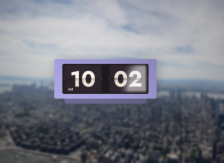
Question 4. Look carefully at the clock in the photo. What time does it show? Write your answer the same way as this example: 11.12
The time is 10.02
